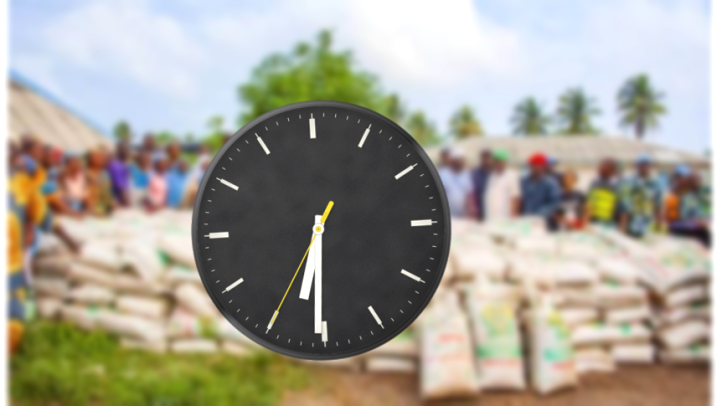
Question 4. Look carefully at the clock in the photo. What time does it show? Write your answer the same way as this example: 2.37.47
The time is 6.30.35
